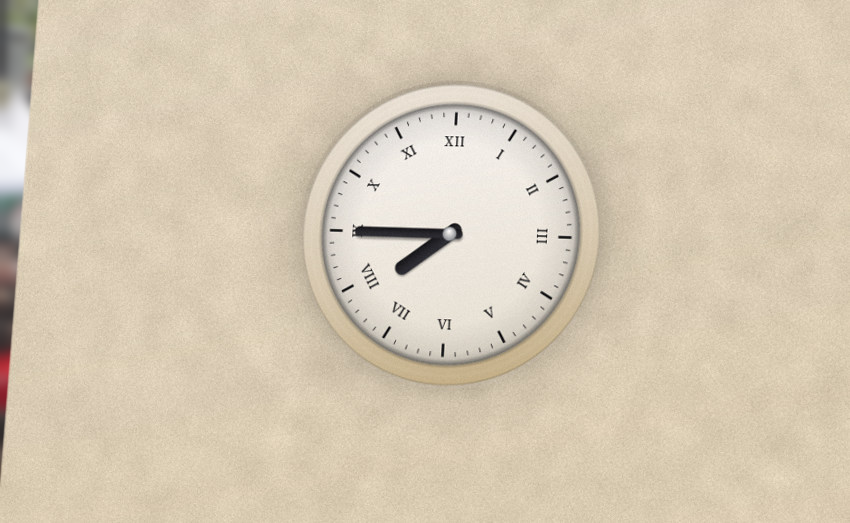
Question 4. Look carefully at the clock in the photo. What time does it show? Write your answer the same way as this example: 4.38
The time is 7.45
